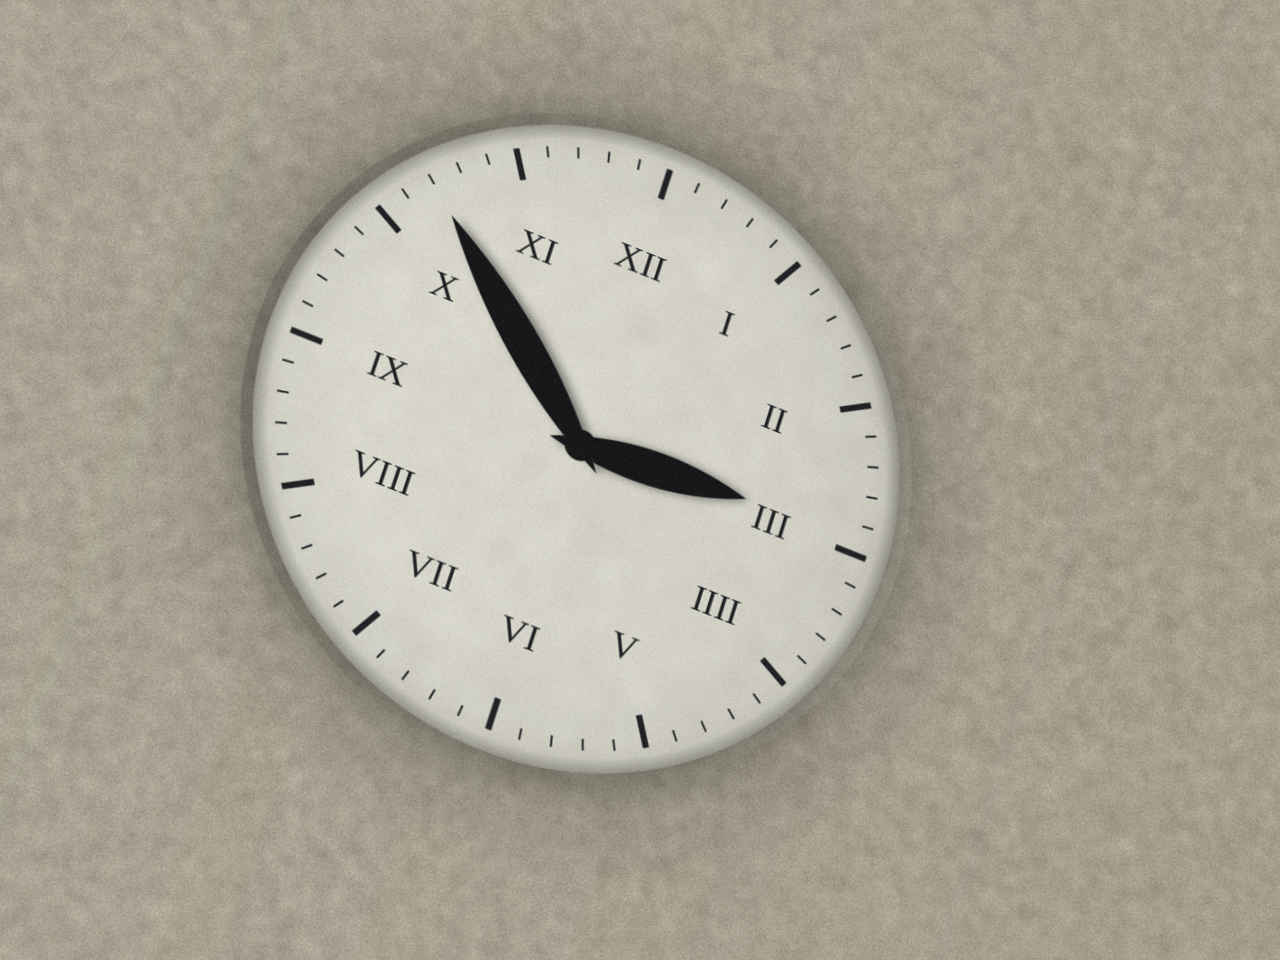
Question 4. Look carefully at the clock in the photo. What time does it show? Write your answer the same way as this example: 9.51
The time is 2.52
